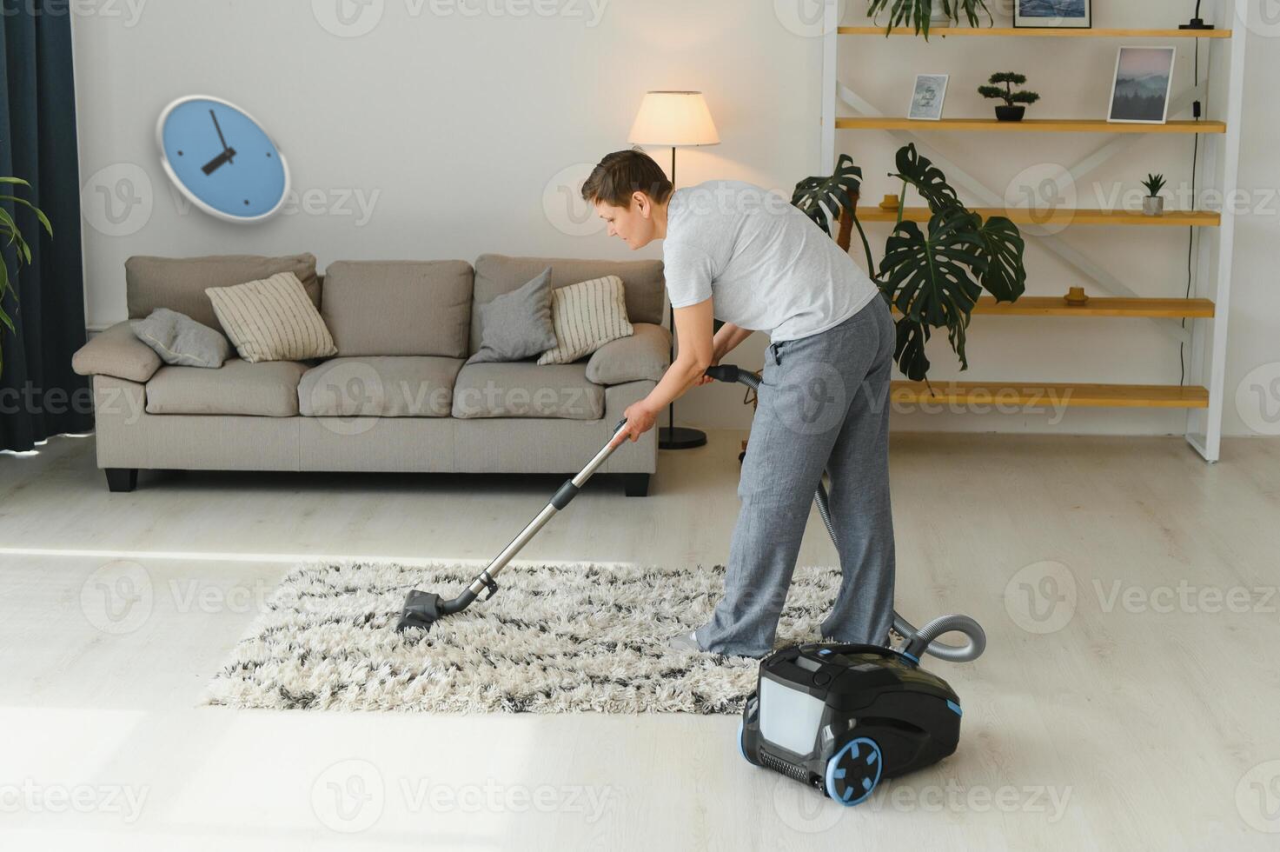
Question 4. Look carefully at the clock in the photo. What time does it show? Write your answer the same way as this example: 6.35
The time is 8.00
